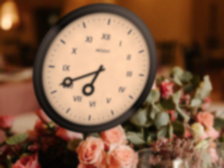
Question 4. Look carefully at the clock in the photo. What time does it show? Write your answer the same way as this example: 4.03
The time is 6.41
